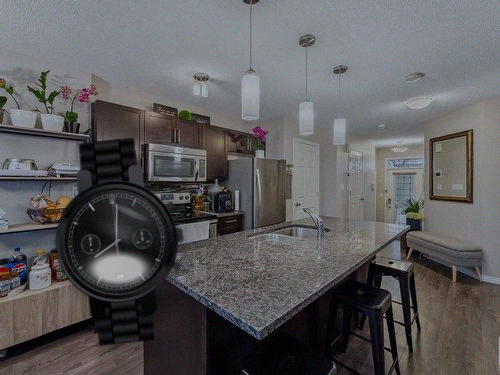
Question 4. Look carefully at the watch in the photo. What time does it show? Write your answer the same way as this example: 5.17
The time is 8.01
